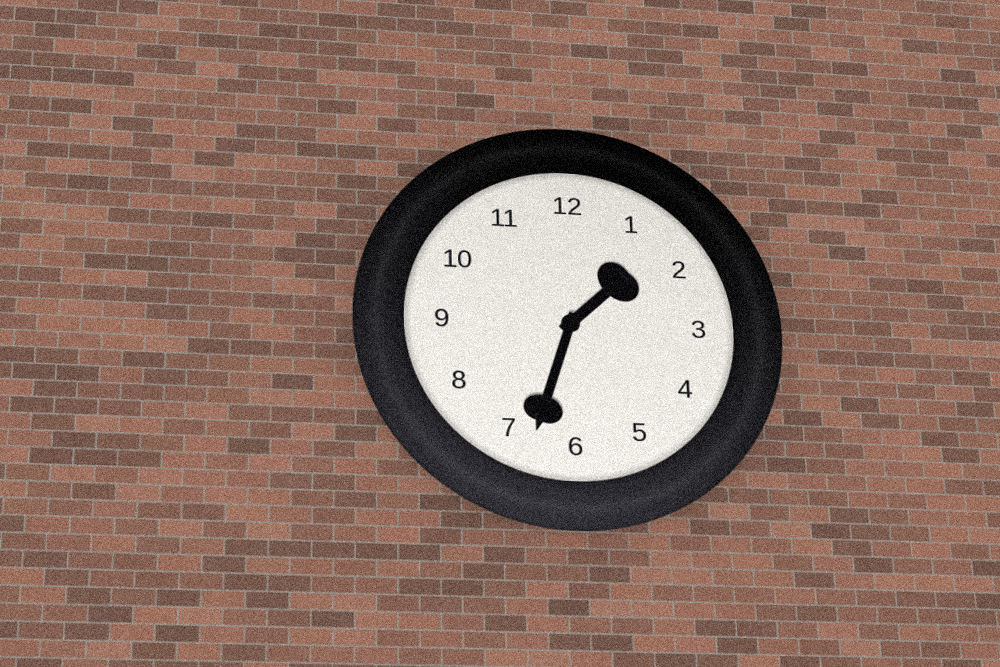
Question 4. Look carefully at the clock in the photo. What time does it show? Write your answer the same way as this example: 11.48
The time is 1.33
